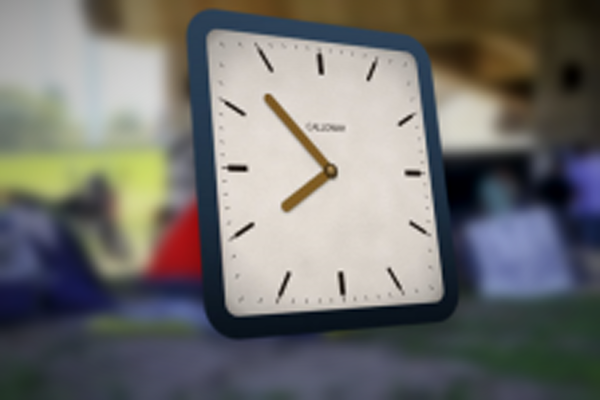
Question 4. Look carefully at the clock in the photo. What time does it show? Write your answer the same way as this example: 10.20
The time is 7.53
